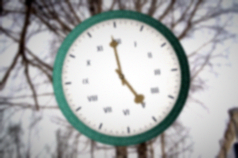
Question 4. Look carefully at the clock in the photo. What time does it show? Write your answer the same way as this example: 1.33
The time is 4.59
